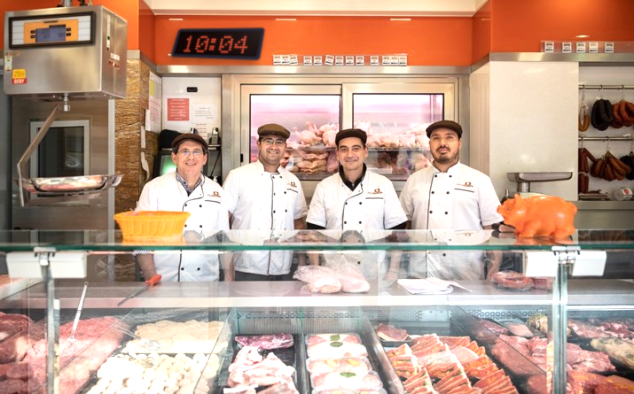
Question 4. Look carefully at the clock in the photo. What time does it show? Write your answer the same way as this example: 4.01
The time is 10.04
